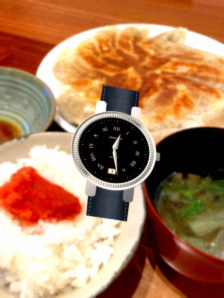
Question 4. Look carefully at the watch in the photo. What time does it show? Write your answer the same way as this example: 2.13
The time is 12.28
